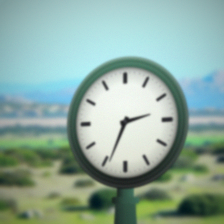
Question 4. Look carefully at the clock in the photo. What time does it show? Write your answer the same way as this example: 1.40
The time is 2.34
